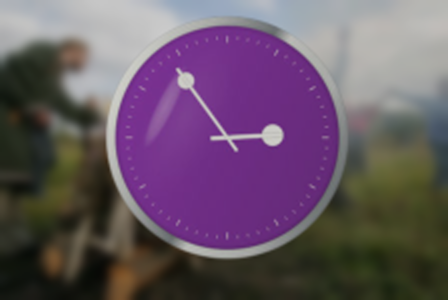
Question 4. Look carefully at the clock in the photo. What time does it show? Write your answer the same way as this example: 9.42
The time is 2.54
